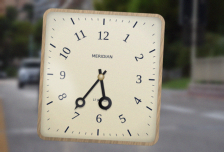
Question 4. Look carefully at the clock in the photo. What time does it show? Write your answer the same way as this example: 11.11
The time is 5.36
